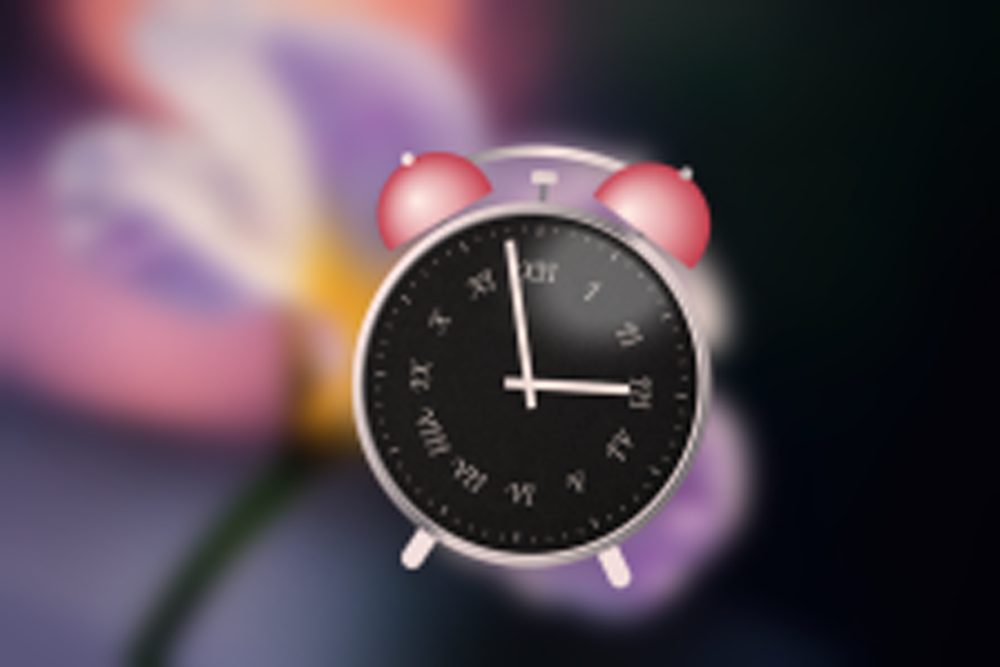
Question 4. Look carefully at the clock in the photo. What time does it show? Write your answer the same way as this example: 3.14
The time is 2.58
